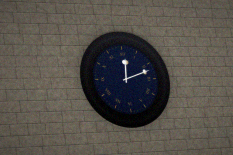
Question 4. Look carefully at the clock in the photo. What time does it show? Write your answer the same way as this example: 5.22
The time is 12.12
